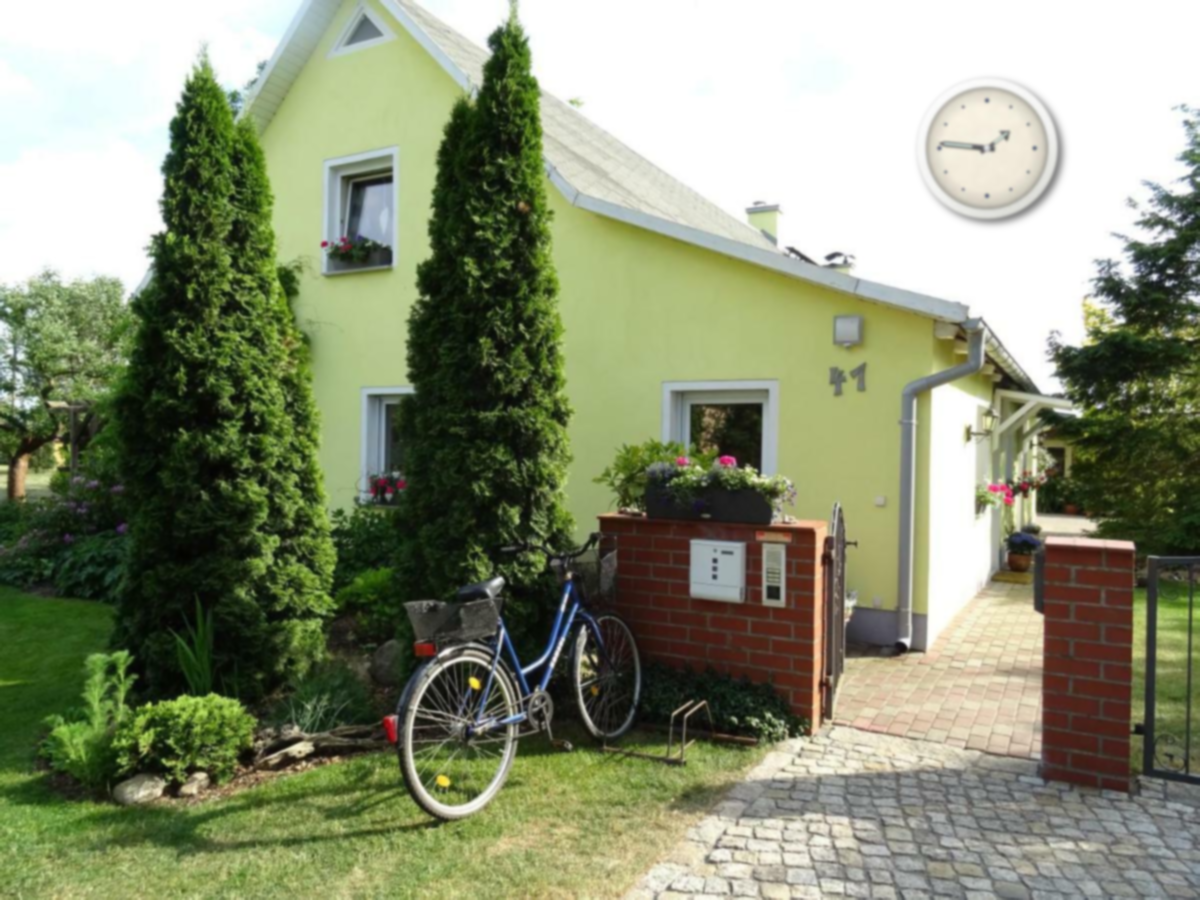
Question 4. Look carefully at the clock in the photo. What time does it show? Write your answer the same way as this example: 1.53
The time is 1.46
